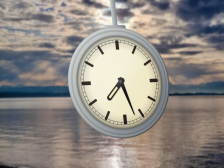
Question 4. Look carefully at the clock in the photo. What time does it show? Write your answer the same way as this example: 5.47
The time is 7.27
